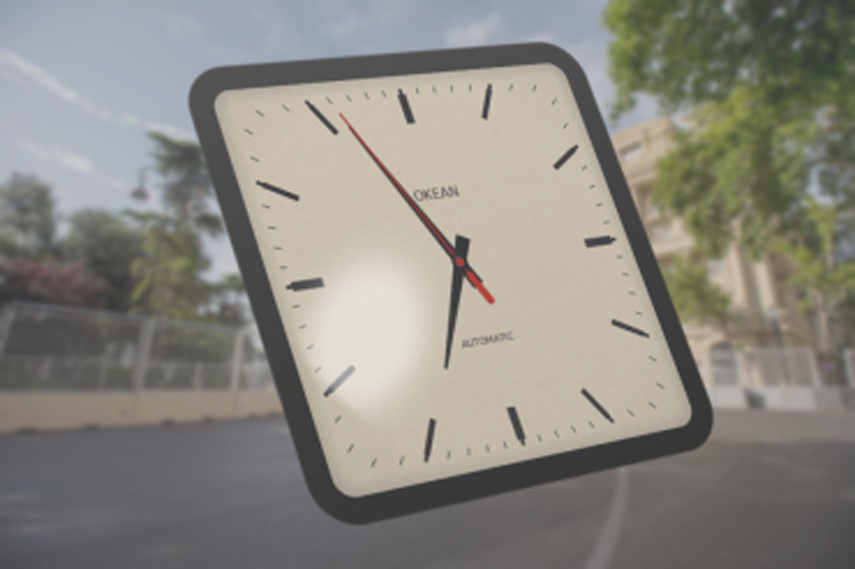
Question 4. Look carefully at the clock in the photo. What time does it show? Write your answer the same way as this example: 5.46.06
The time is 6.55.56
